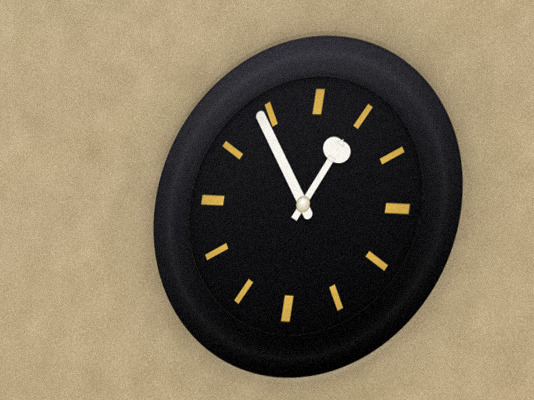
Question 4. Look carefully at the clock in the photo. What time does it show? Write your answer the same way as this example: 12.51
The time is 12.54
